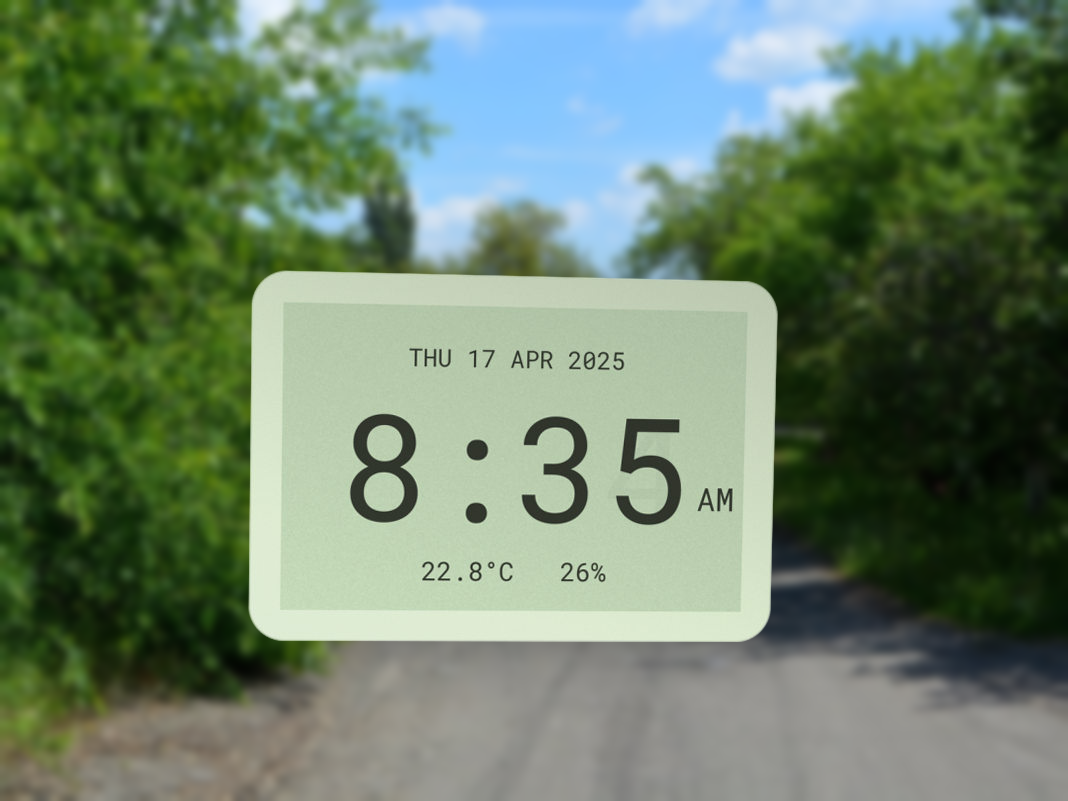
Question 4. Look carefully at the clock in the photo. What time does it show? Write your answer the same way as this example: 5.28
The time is 8.35
